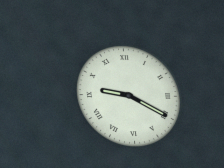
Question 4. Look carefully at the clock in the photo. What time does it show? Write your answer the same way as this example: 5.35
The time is 9.20
